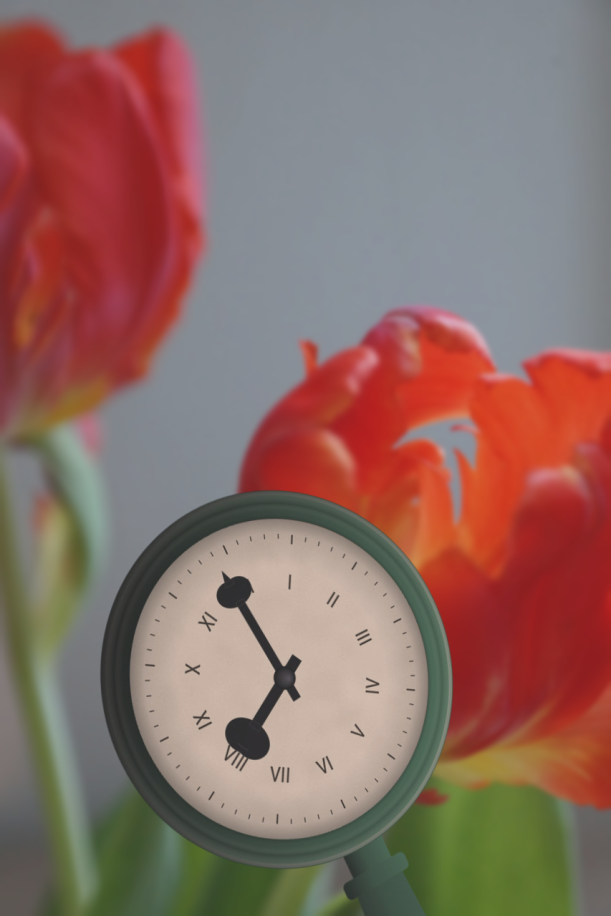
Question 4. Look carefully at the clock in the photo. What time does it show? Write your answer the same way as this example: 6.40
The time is 7.59
